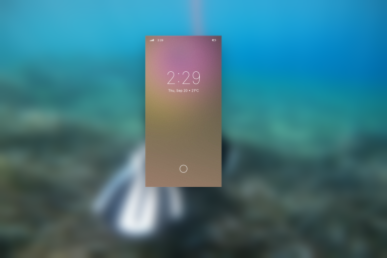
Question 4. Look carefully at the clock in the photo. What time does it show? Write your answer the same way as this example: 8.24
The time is 2.29
